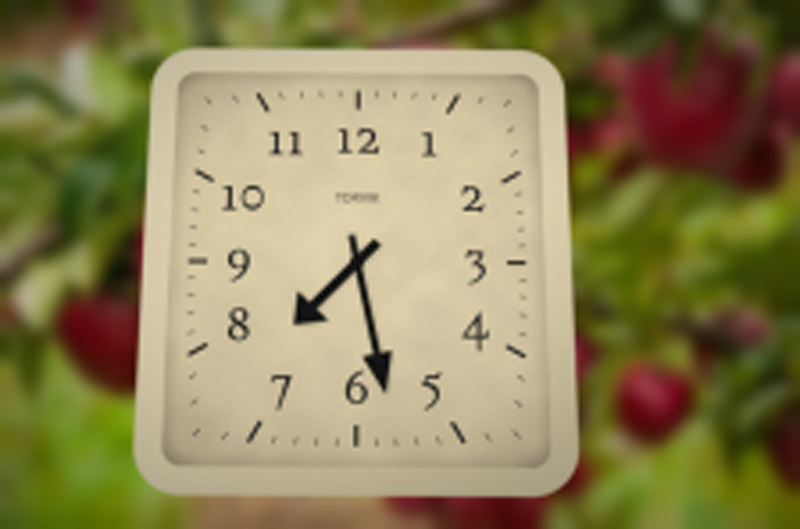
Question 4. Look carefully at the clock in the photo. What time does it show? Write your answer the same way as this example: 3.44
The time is 7.28
